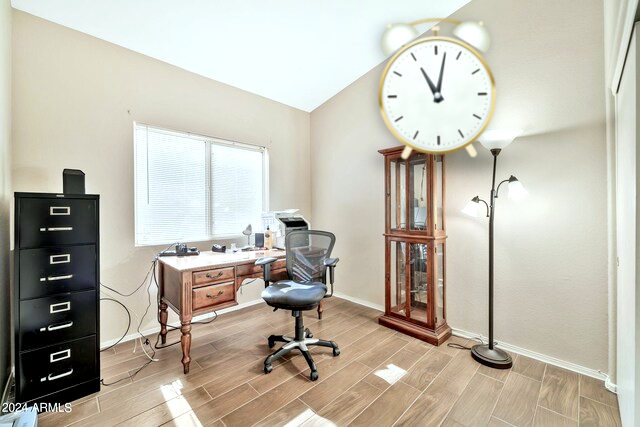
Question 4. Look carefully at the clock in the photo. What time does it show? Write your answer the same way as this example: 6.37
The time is 11.02
